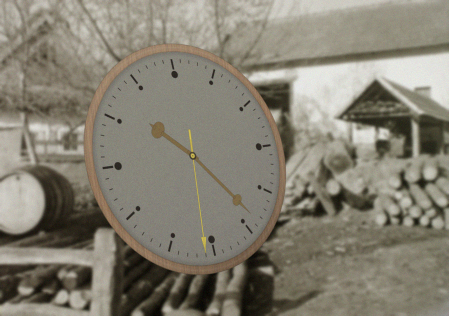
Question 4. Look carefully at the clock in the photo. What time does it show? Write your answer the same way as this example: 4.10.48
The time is 10.23.31
